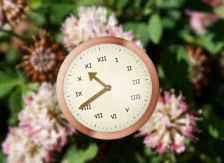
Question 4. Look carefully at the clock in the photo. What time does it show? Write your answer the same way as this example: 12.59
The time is 10.41
